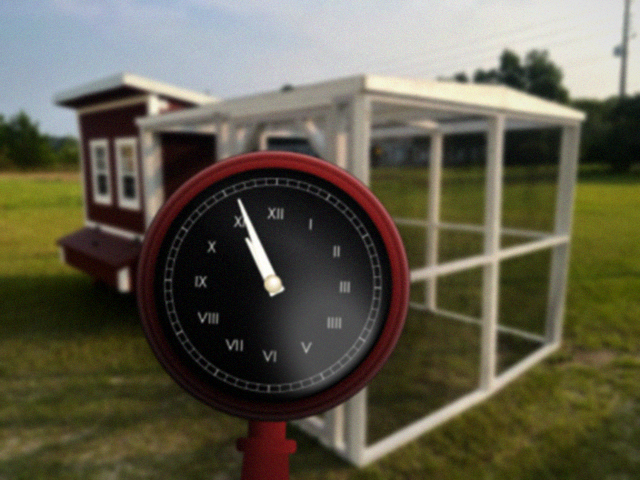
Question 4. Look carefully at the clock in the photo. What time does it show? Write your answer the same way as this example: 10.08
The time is 10.56
